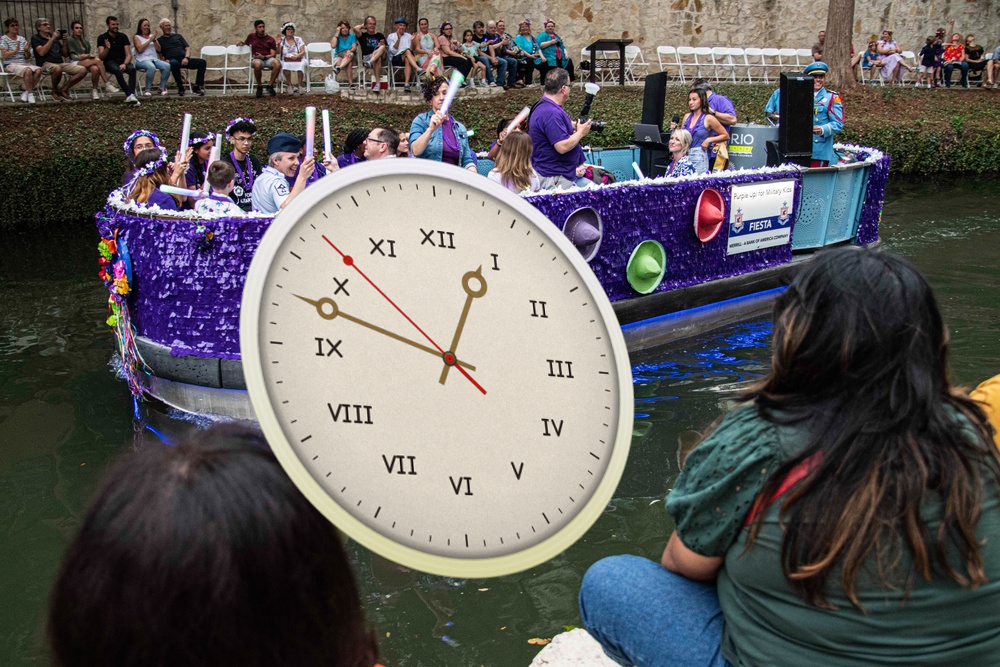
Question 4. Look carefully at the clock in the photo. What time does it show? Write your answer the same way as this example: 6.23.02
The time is 12.47.52
